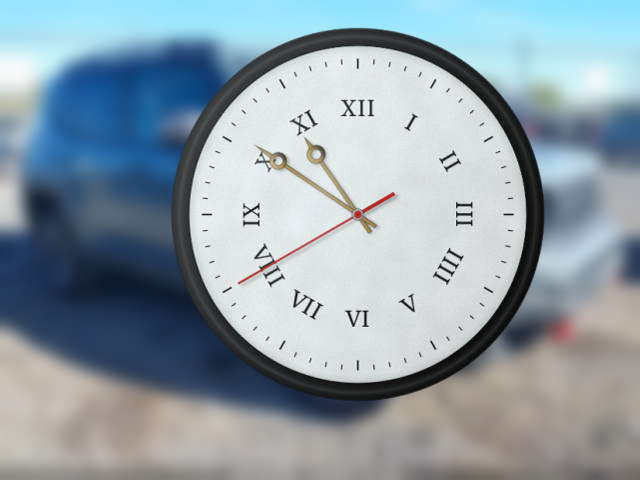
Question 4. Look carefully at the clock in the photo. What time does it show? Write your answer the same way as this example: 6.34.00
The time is 10.50.40
